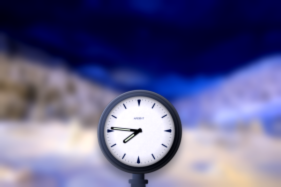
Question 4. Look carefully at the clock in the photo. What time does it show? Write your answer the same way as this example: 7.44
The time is 7.46
